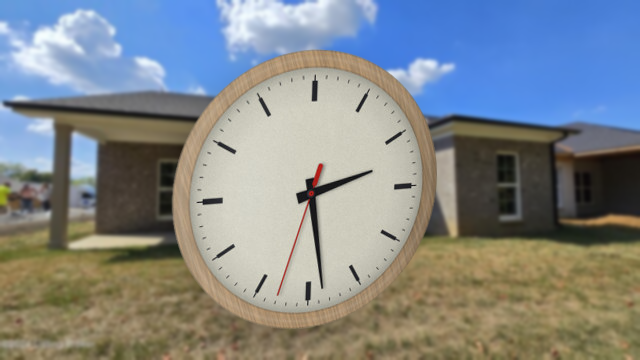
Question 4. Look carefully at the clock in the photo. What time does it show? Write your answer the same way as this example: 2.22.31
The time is 2.28.33
